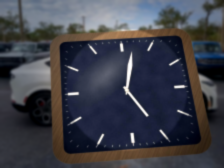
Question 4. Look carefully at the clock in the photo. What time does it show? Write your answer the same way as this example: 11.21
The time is 5.02
